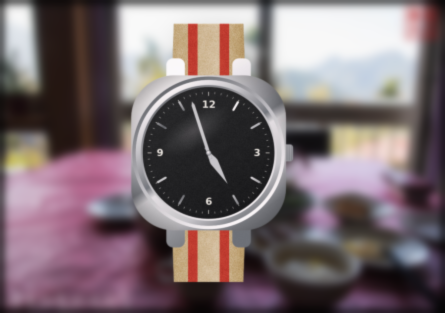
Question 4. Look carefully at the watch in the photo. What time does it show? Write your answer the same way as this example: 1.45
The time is 4.57
